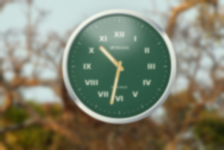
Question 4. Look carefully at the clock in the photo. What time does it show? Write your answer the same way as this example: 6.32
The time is 10.32
